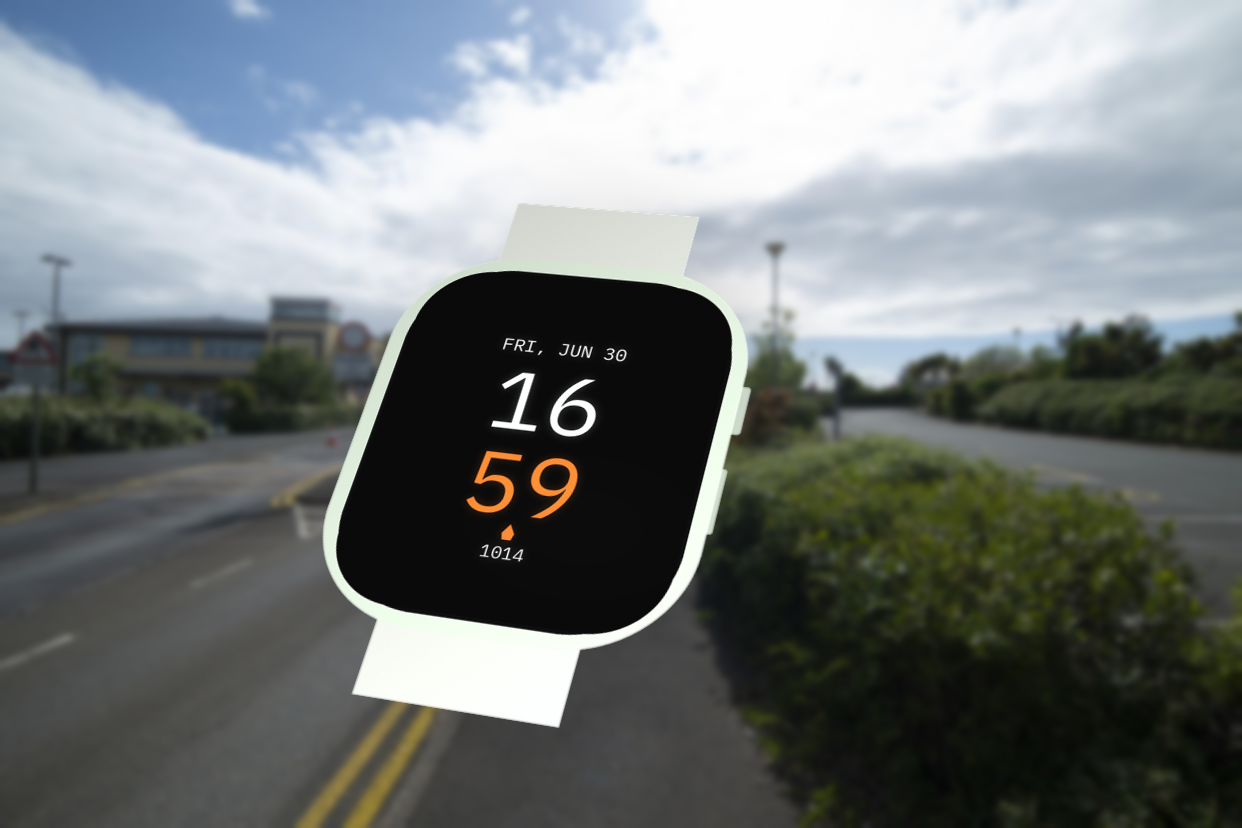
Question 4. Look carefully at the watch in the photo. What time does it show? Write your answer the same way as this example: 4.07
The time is 16.59
